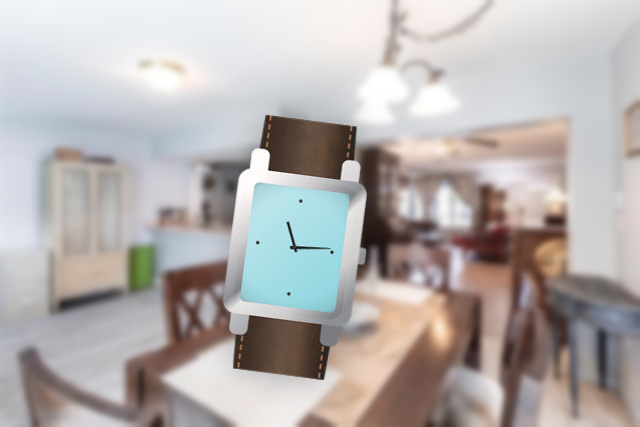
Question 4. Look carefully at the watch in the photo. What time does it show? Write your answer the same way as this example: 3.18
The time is 11.14
